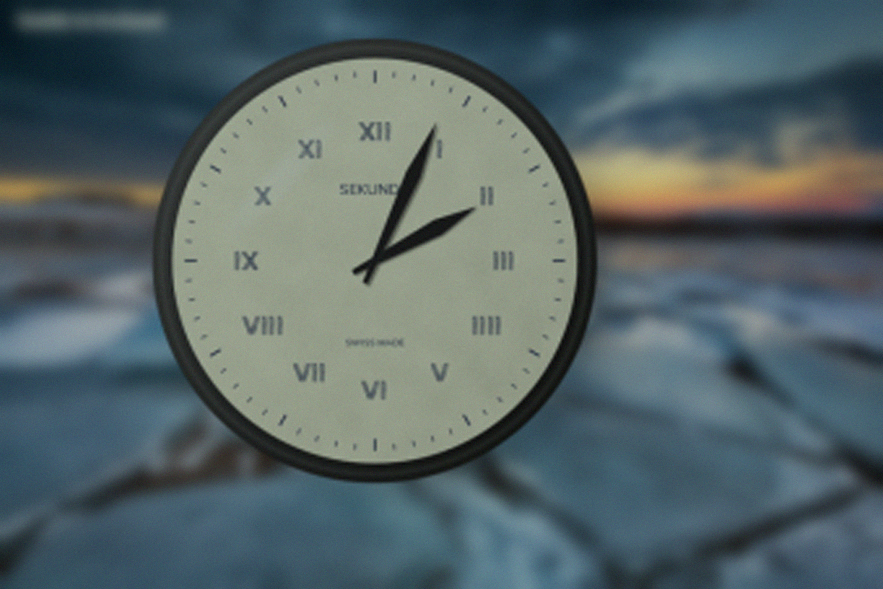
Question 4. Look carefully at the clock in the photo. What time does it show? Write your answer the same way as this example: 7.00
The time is 2.04
